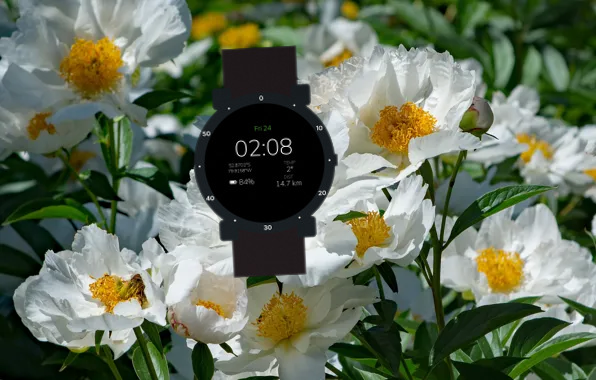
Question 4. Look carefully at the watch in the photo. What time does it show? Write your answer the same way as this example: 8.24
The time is 2.08
